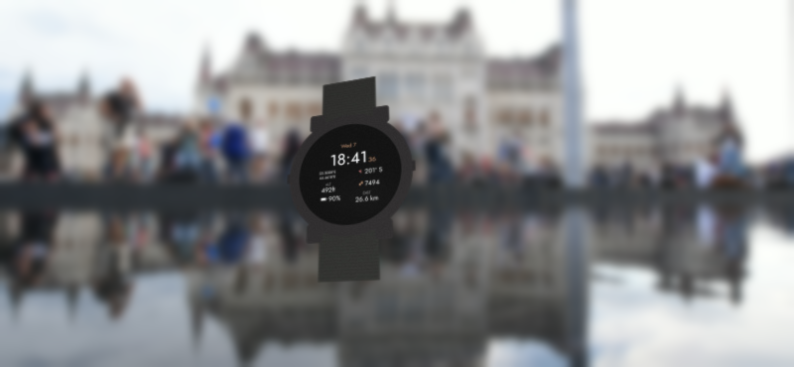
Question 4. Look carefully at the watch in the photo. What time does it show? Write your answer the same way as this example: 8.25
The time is 18.41
